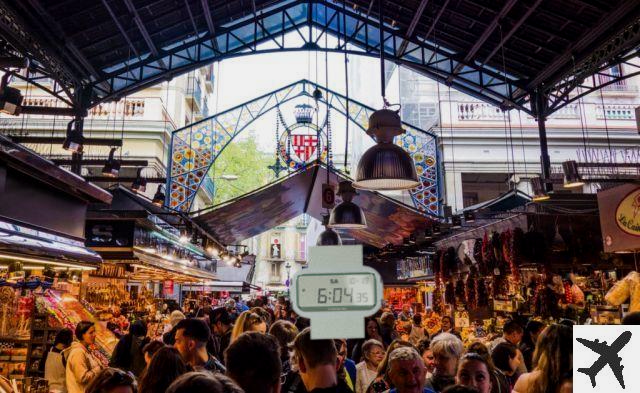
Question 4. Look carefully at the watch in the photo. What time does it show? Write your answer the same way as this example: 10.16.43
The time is 6.04.35
